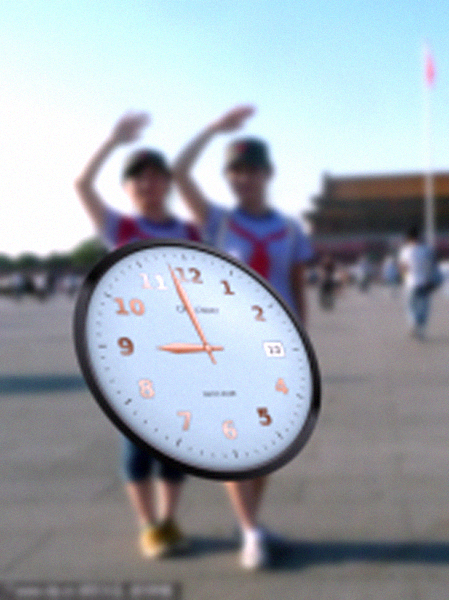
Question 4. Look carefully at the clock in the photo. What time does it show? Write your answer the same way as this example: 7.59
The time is 8.58
